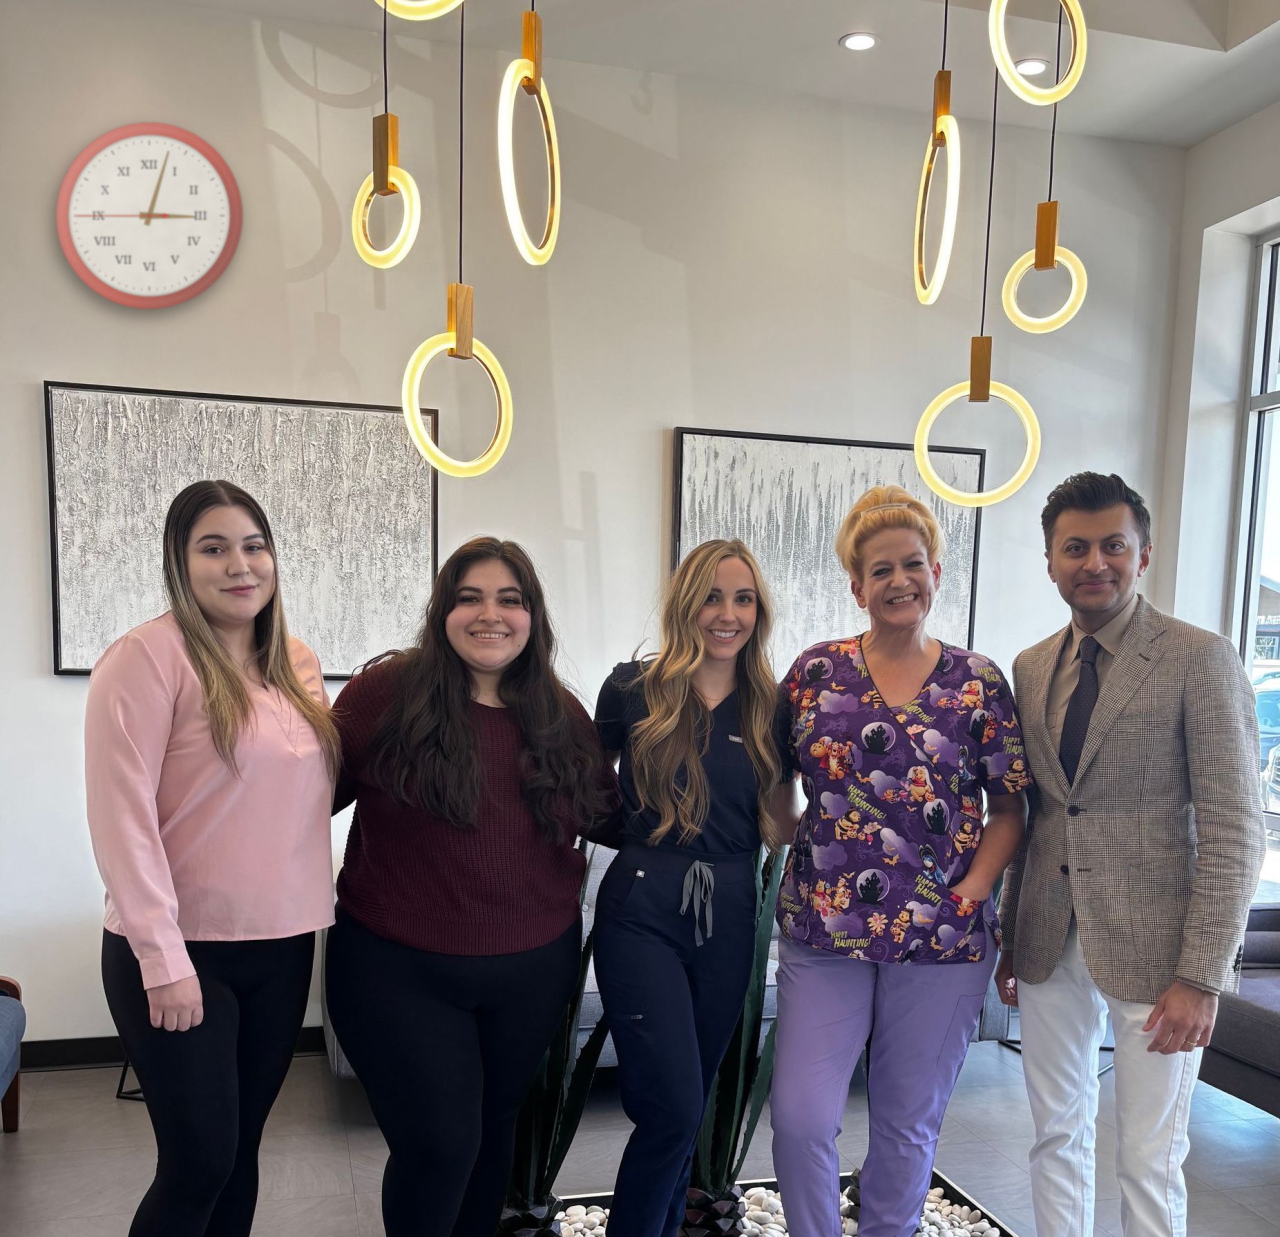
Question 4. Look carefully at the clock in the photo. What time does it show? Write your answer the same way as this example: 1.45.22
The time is 3.02.45
